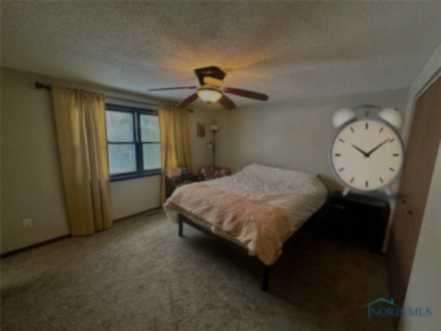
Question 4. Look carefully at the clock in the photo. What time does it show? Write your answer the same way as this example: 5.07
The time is 10.09
